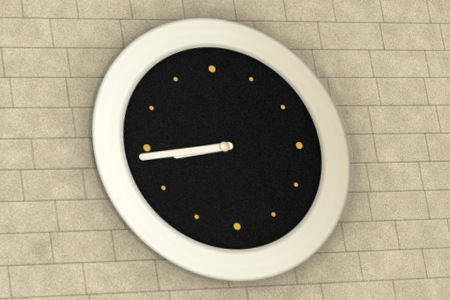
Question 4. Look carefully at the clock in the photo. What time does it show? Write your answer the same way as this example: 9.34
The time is 8.44
